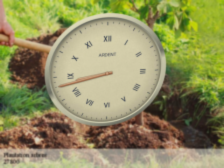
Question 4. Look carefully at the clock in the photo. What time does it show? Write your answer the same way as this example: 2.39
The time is 8.43
